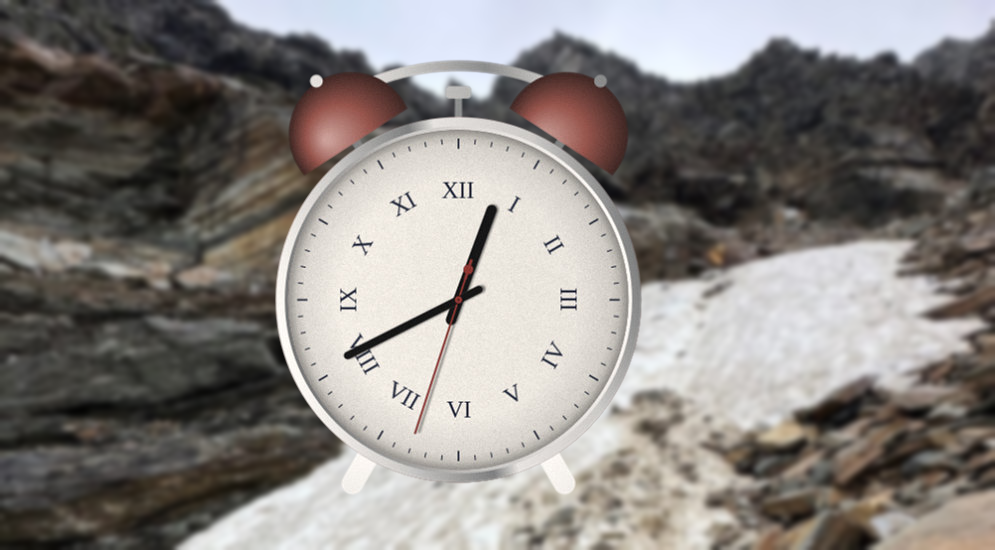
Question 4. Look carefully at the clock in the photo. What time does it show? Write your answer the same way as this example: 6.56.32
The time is 12.40.33
